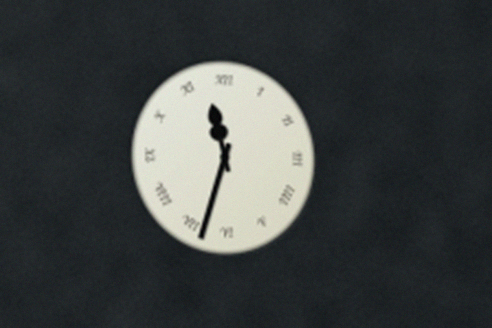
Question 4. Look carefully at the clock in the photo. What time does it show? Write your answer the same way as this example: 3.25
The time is 11.33
